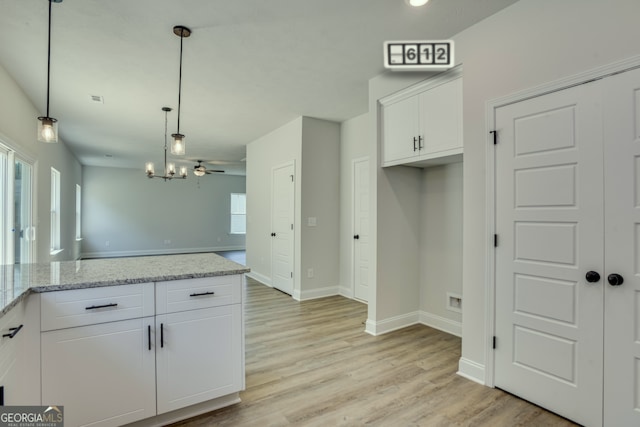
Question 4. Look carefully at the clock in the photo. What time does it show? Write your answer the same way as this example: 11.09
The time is 6.12
